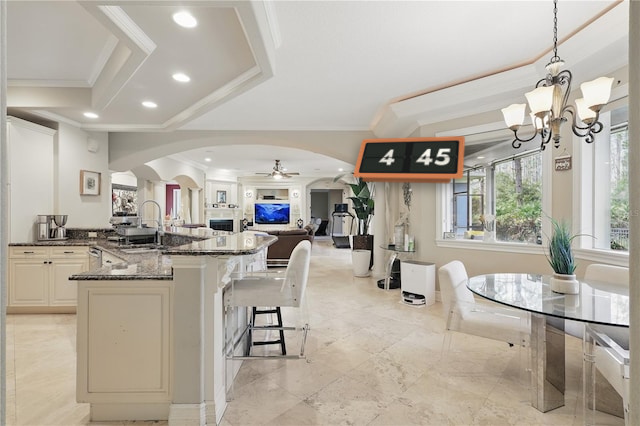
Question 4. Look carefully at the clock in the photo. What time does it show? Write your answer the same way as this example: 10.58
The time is 4.45
